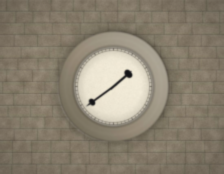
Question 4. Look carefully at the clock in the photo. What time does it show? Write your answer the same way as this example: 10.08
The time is 1.39
